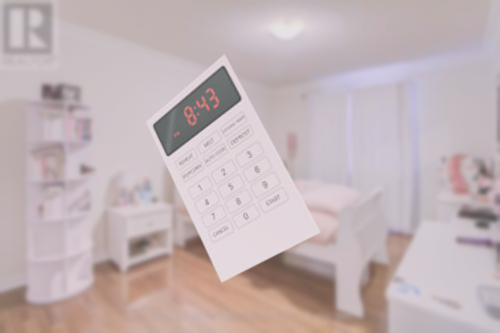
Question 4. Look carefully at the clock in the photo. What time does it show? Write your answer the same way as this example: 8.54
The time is 8.43
